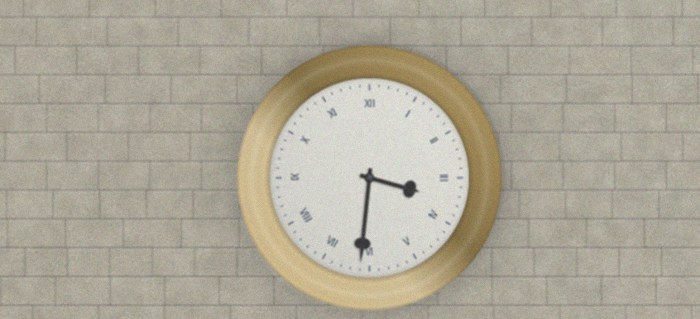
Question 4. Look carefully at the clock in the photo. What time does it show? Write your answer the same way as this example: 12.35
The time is 3.31
